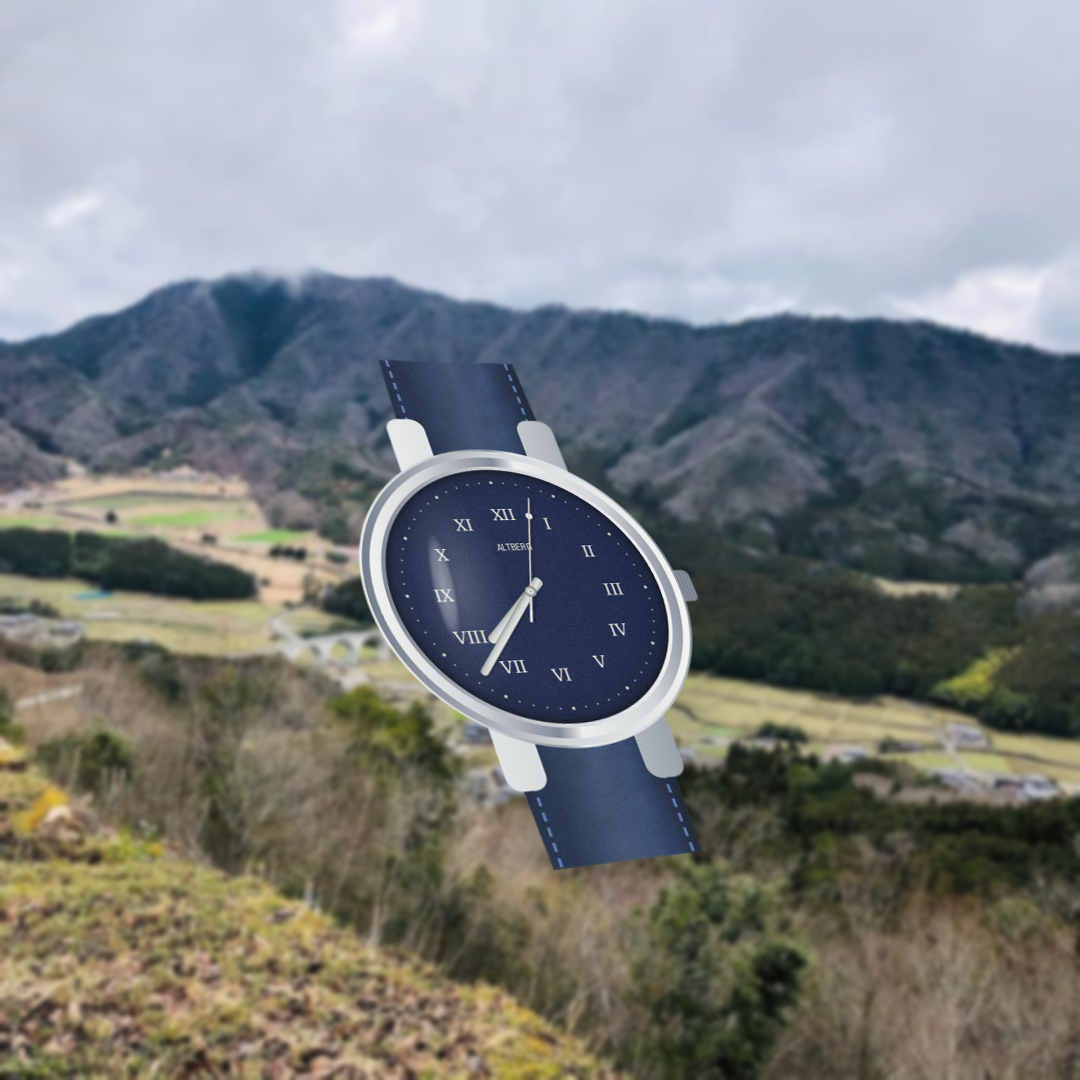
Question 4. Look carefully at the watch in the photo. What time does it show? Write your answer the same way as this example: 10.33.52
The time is 7.37.03
